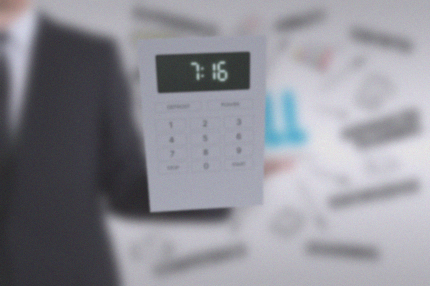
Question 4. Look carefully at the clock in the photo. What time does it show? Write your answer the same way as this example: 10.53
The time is 7.16
